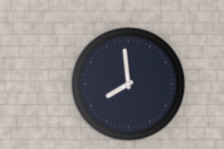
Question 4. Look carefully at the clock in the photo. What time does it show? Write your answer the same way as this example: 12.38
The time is 7.59
